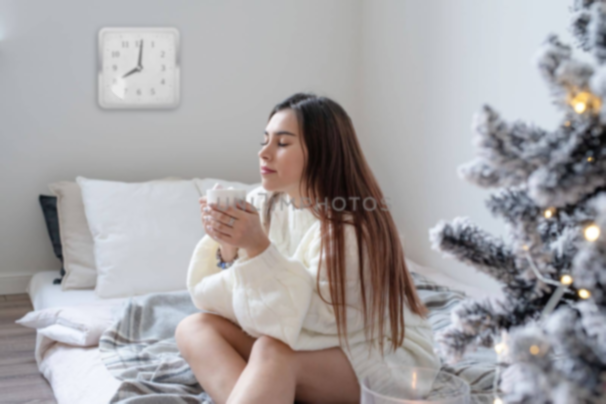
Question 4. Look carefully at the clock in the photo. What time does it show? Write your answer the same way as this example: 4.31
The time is 8.01
